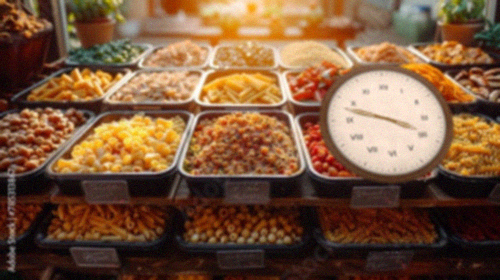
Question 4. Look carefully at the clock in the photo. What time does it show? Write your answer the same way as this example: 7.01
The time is 3.48
